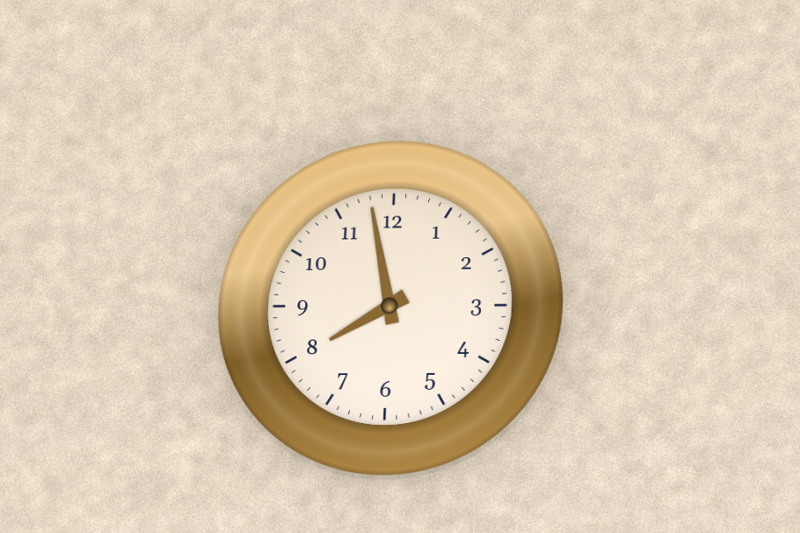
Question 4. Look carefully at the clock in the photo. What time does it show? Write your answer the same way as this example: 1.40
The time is 7.58
